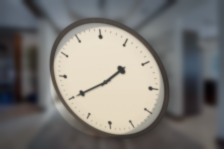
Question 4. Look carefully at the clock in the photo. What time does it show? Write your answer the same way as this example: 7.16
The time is 1.40
